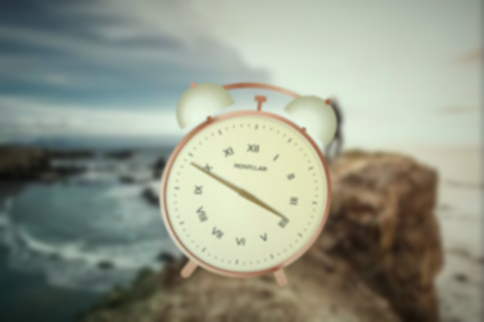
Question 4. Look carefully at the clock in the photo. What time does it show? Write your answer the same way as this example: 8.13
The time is 3.49
